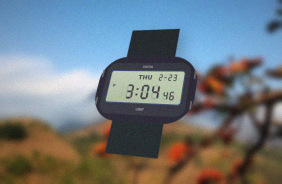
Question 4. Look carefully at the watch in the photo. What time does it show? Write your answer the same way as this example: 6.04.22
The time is 3.04.46
